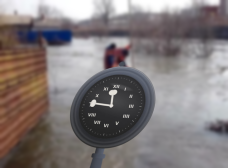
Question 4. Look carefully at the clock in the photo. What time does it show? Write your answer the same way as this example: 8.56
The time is 11.46
